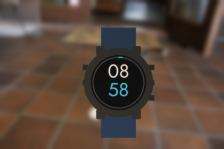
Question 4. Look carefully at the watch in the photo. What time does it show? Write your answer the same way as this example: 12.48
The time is 8.58
